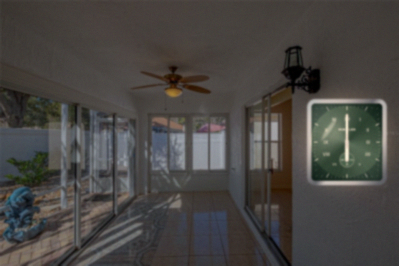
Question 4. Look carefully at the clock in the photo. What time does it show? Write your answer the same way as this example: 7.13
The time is 6.00
